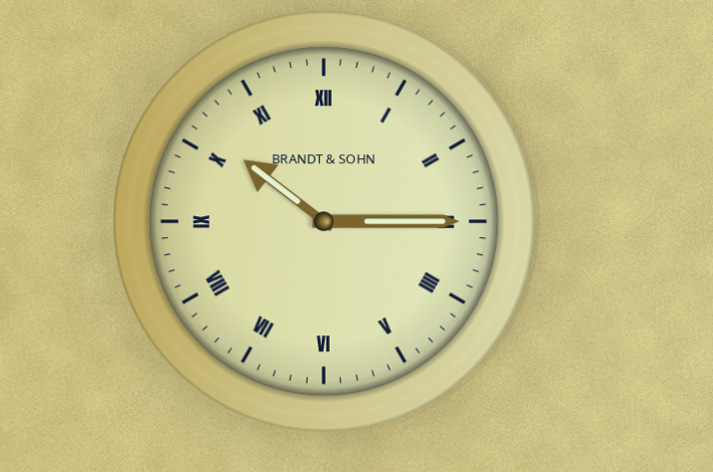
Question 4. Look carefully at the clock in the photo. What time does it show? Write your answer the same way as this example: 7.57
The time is 10.15
